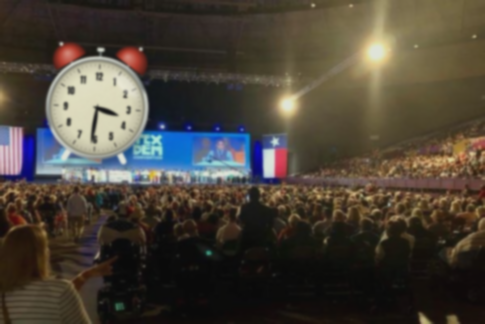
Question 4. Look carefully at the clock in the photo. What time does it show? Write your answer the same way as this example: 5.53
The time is 3.31
